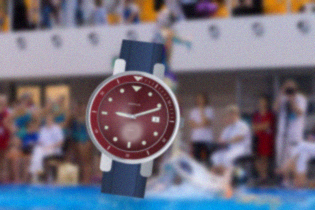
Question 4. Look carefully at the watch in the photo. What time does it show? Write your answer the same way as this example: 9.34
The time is 9.11
